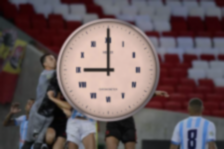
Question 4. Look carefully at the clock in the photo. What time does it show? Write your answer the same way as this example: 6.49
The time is 9.00
